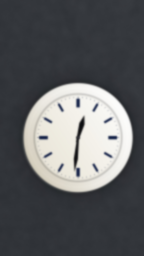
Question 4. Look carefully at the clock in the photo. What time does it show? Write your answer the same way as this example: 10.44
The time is 12.31
